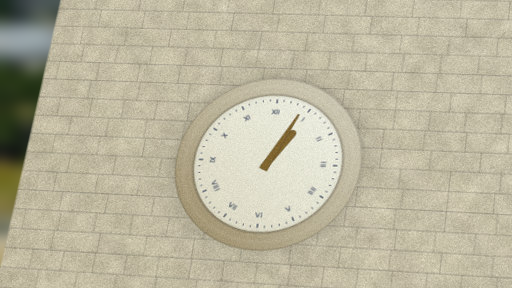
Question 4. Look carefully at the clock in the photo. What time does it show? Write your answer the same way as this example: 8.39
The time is 1.04
